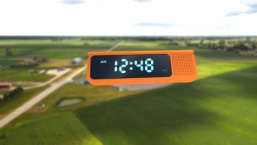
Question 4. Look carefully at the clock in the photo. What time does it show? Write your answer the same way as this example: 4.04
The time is 12.48
